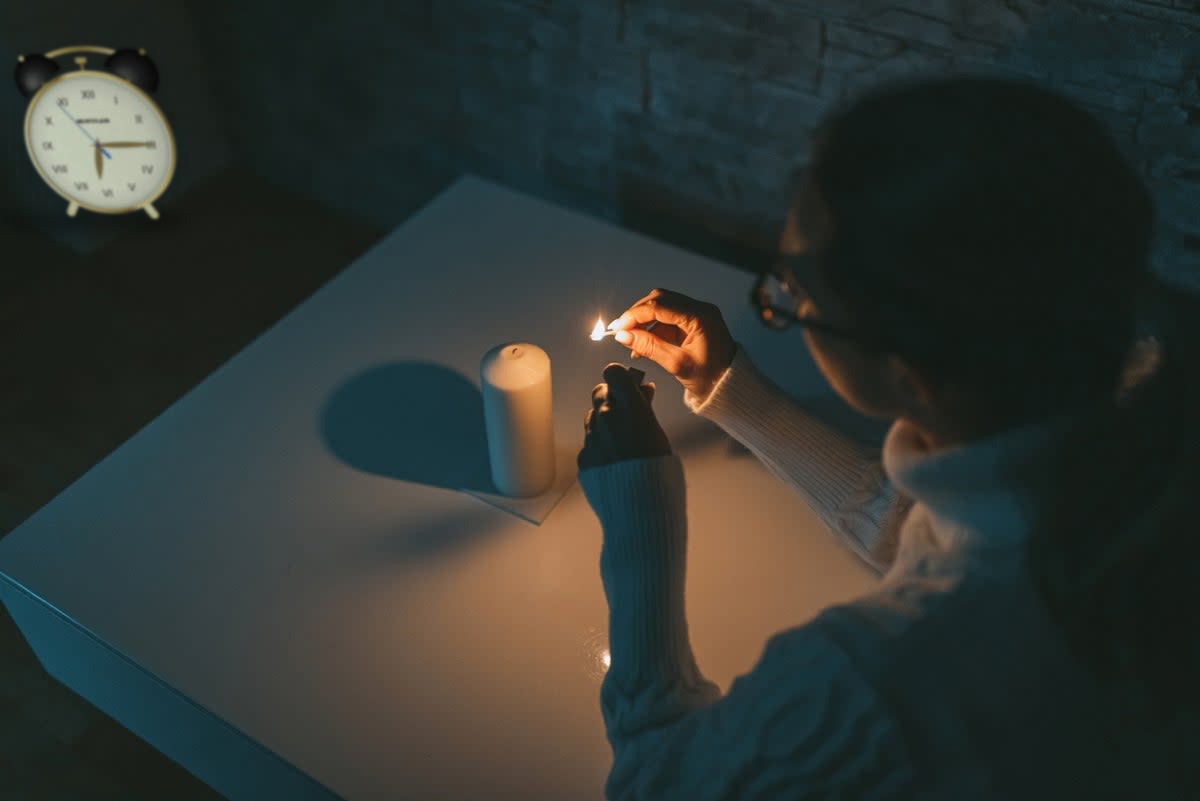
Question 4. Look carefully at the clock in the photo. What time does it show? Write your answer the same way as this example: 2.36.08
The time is 6.14.54
